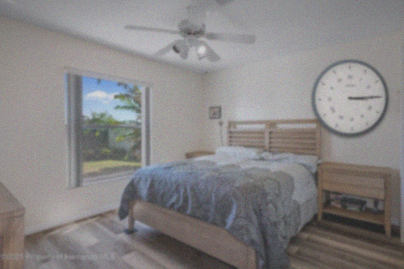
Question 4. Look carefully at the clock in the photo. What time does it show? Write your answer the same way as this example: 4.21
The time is 3.15
